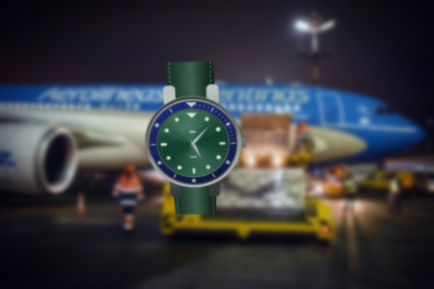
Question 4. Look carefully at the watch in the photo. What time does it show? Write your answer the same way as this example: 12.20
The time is 5.07
